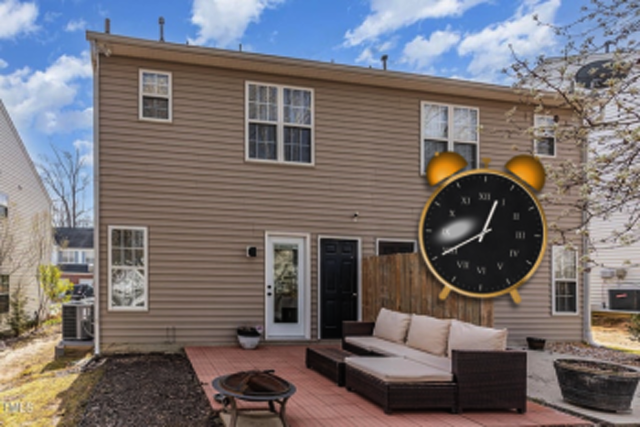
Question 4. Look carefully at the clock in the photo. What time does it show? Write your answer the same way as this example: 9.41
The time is 12.40
